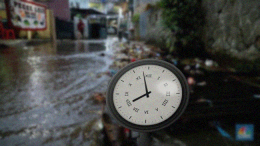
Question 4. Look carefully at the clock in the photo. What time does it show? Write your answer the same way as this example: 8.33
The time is 7.58
